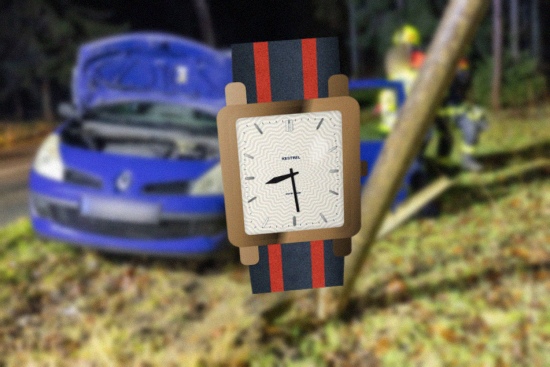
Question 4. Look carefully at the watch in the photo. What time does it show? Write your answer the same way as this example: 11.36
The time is 8.29
